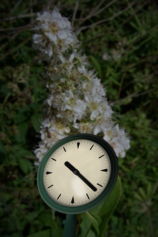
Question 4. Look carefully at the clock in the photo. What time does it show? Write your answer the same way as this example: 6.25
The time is 10.22
